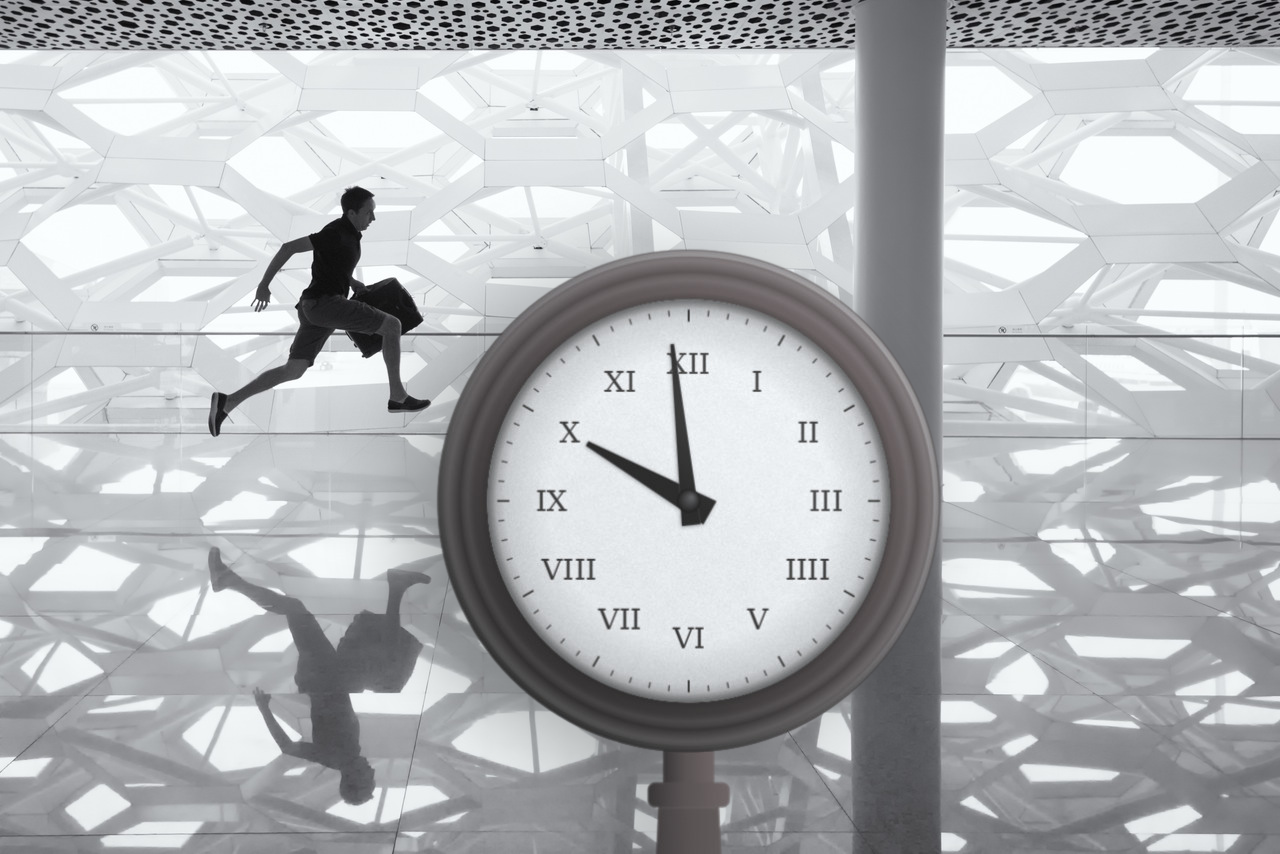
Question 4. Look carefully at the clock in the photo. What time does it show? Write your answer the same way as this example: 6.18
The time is 9.59
